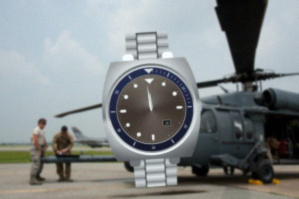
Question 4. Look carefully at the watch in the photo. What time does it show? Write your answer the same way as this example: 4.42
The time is 11.59
